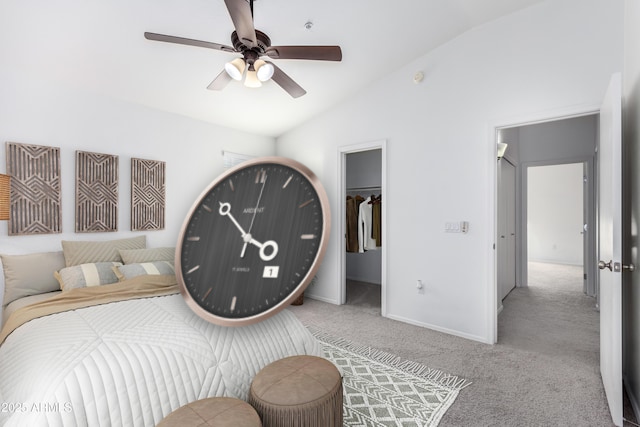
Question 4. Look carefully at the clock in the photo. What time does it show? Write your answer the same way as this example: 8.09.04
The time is 3.52.01
